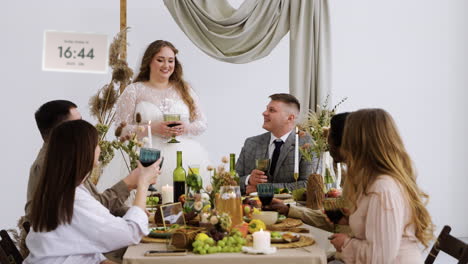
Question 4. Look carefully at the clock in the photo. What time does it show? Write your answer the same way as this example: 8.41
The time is 16.44
